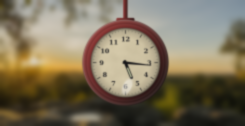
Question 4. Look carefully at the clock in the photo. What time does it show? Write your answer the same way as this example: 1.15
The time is 5.16
